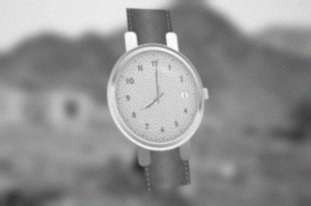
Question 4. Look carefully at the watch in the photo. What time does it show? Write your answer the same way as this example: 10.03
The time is 8.01
